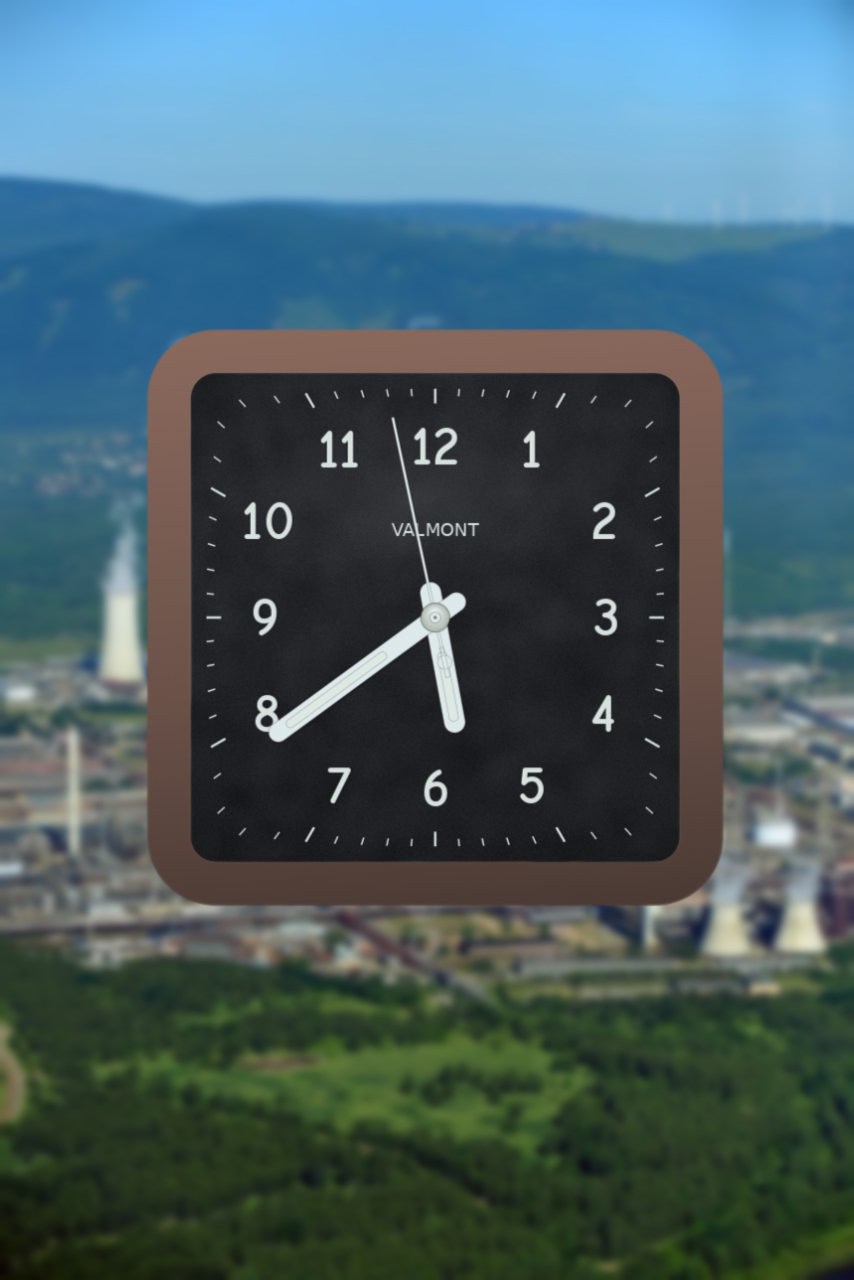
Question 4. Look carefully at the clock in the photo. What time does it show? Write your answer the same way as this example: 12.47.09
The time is 5.38.58
